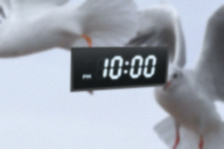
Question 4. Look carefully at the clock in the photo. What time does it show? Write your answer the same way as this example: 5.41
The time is 10.00
